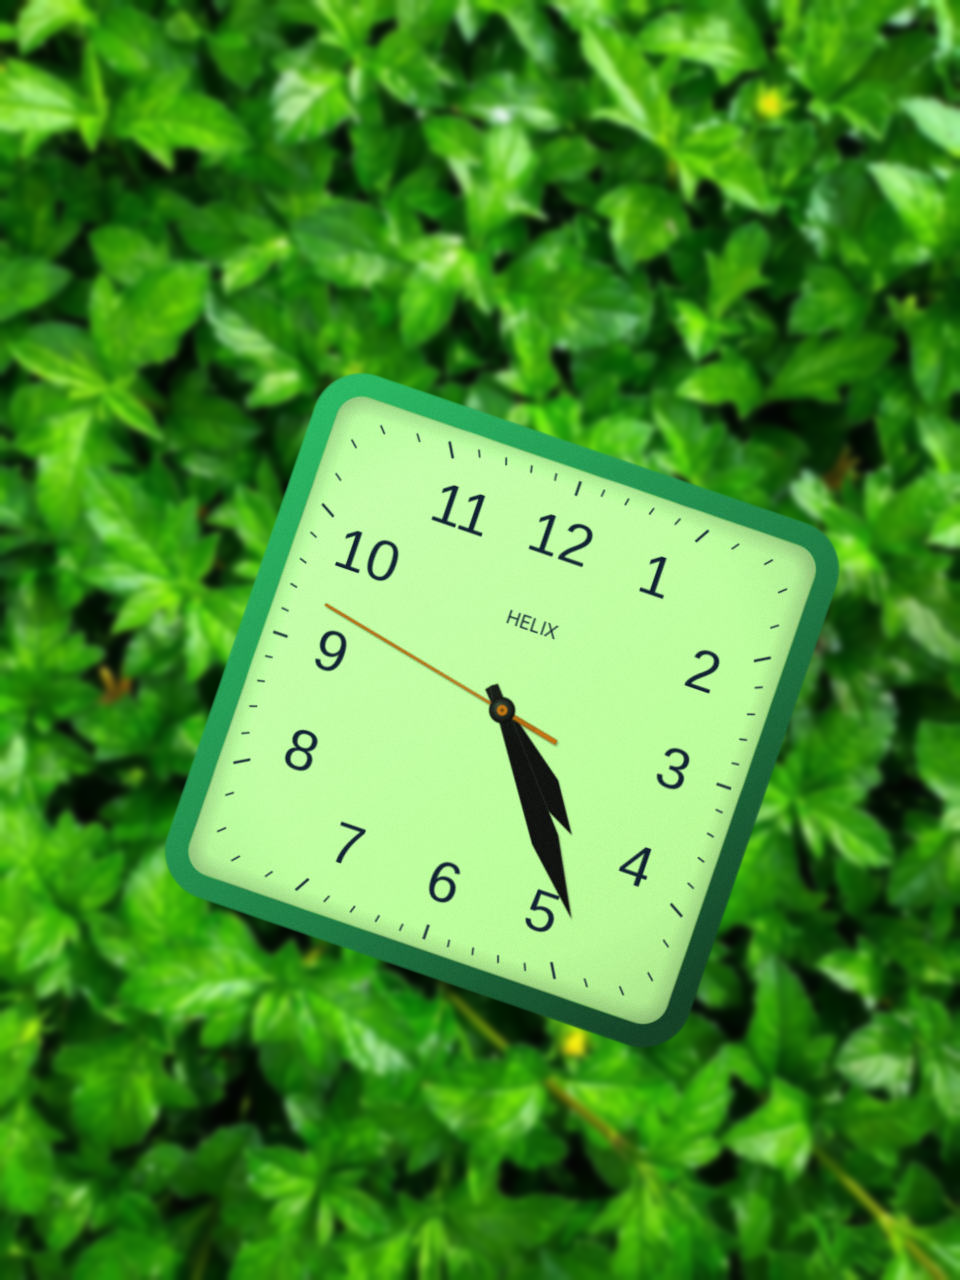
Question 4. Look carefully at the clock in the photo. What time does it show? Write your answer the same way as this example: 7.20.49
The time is 4.23.47
